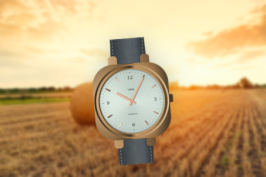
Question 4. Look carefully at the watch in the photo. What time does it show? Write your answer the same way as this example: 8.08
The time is 10.05
